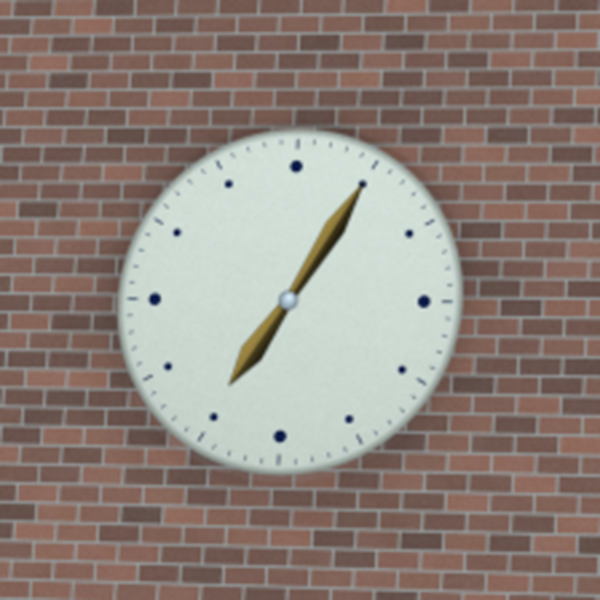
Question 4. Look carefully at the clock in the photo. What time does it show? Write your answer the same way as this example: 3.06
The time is 7.05
